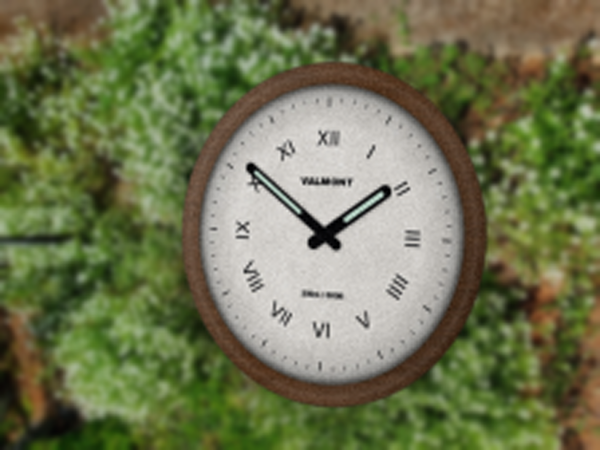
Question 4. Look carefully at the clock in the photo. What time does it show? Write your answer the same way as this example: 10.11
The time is 1.51
